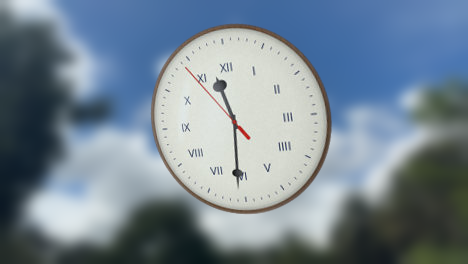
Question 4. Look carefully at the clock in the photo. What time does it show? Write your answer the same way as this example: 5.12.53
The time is 11.30.54
